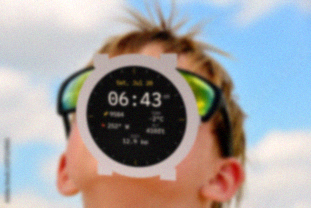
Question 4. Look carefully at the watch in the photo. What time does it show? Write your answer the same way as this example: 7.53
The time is 6.43
